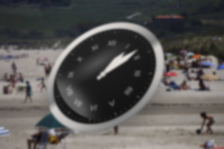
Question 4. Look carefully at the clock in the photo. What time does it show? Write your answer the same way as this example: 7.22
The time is 1.08
